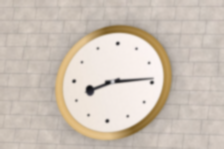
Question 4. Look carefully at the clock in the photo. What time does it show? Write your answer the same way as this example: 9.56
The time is 8.14
